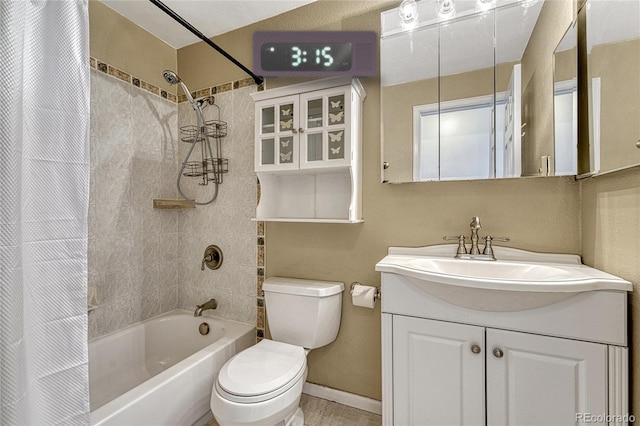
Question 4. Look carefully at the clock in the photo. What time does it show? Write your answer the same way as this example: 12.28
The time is 3.15
